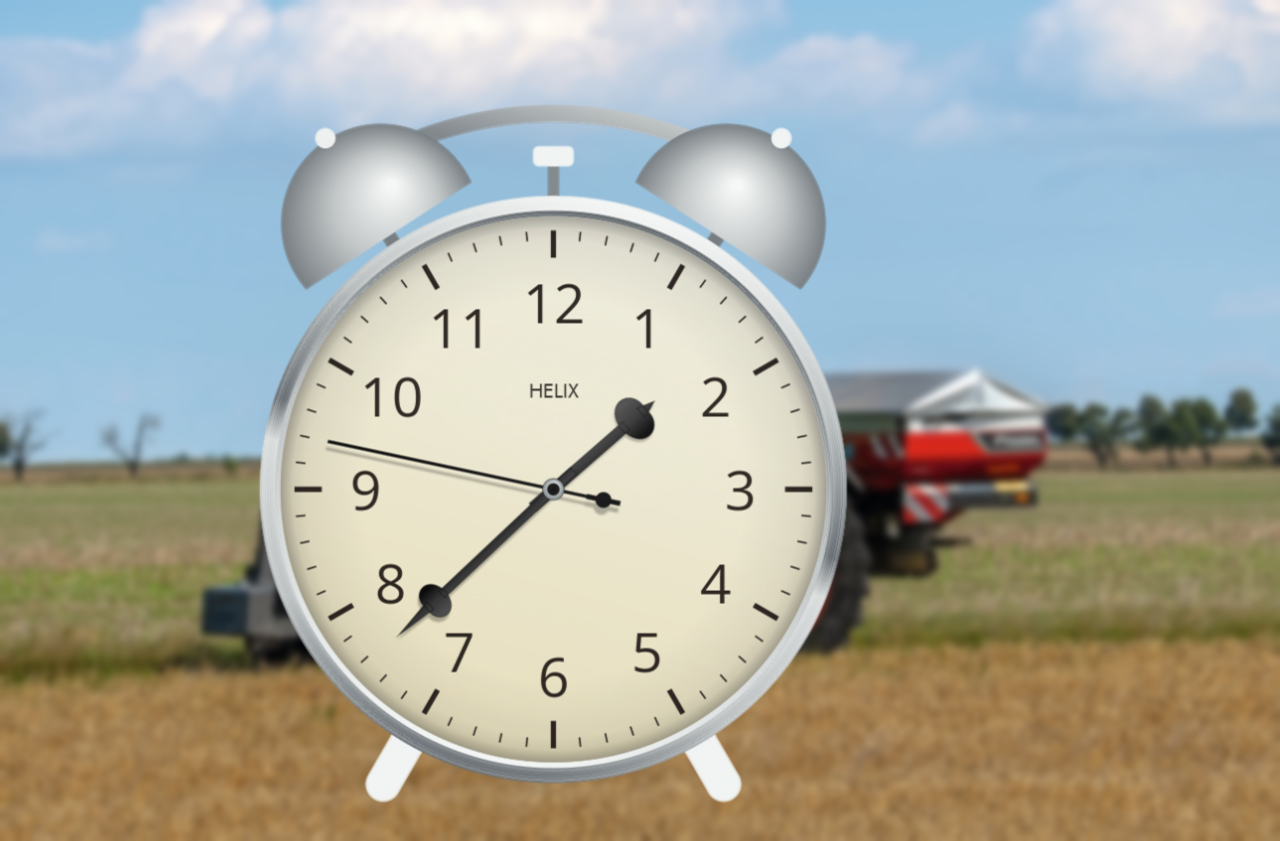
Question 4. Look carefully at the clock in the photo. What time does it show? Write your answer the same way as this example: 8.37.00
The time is 1.37.47
